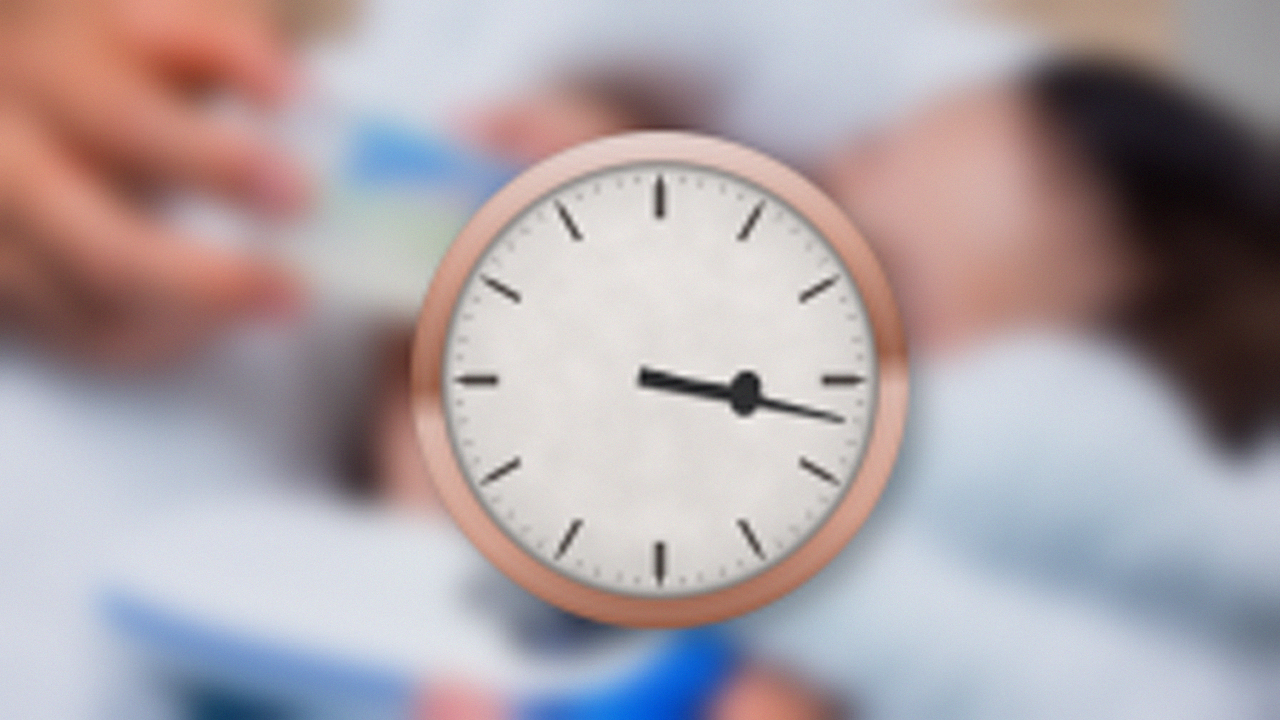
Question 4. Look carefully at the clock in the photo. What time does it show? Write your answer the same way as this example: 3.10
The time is 3.17
